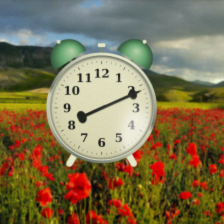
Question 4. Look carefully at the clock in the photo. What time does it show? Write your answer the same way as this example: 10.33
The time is 8.11
